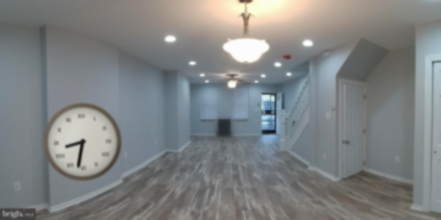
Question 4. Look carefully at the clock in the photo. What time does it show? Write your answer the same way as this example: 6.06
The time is 8.32
